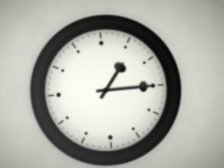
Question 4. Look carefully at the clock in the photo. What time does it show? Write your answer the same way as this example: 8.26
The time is 1.15
